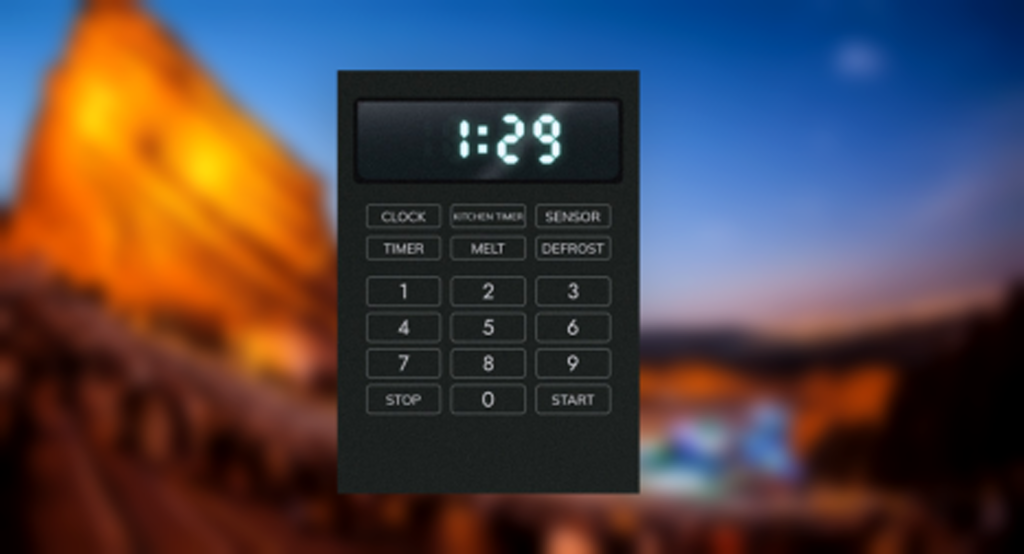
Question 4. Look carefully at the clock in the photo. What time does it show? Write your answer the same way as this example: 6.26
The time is 1.29
